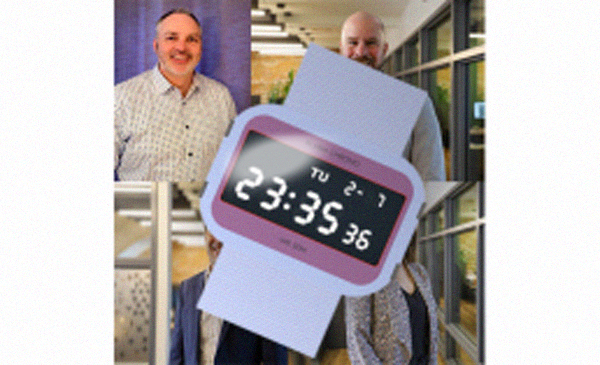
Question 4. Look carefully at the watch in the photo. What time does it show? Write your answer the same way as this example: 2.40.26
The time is 23.35.36
